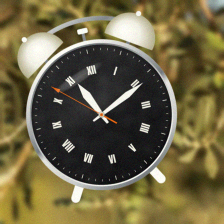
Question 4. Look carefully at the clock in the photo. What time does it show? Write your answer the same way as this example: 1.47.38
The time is 11.10.52
